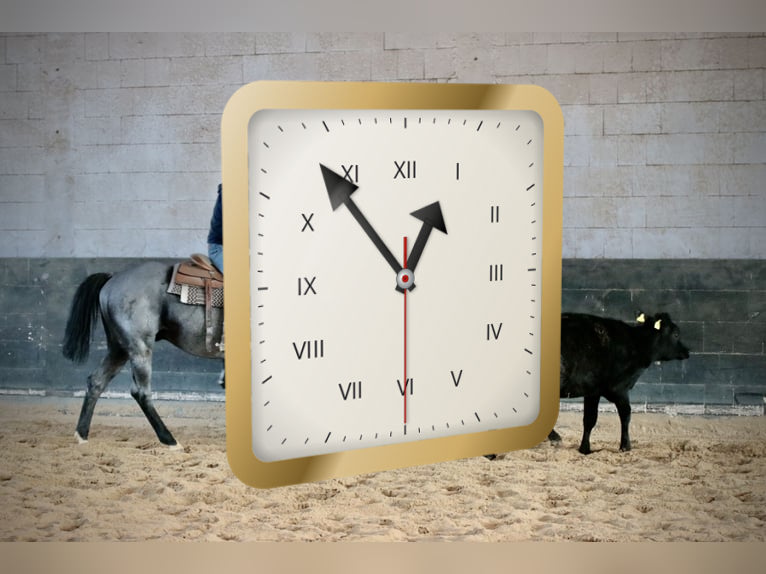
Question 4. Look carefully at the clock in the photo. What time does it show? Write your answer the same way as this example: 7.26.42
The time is 12.53.30
